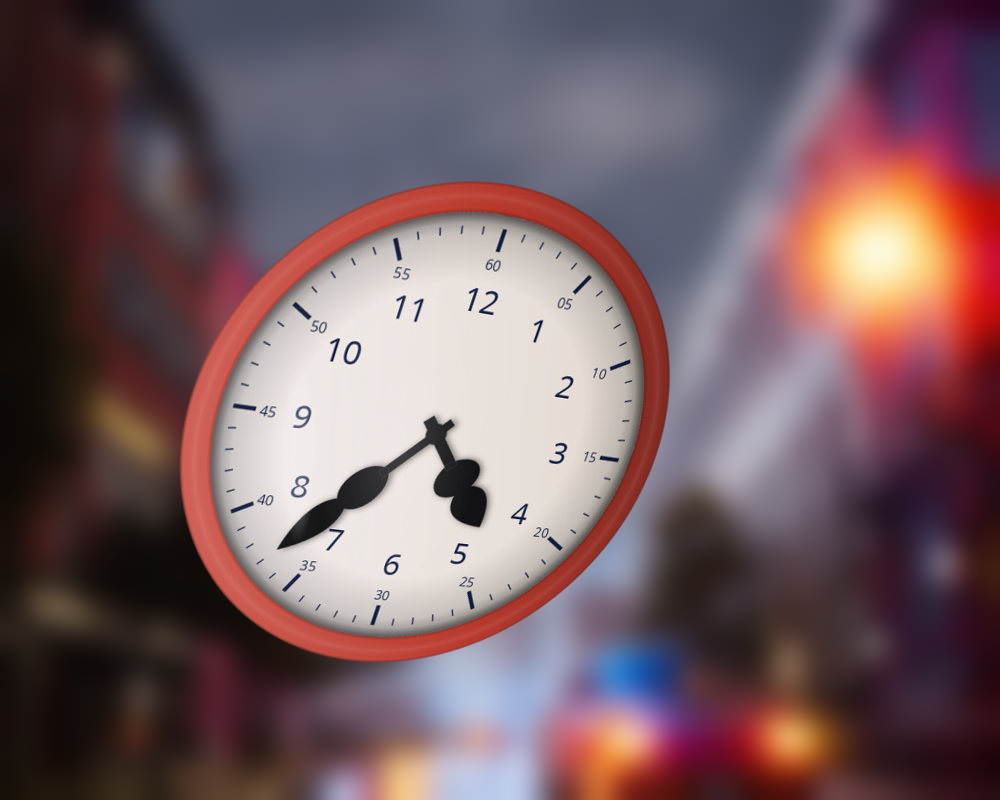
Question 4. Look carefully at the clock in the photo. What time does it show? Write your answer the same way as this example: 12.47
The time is 4.37
